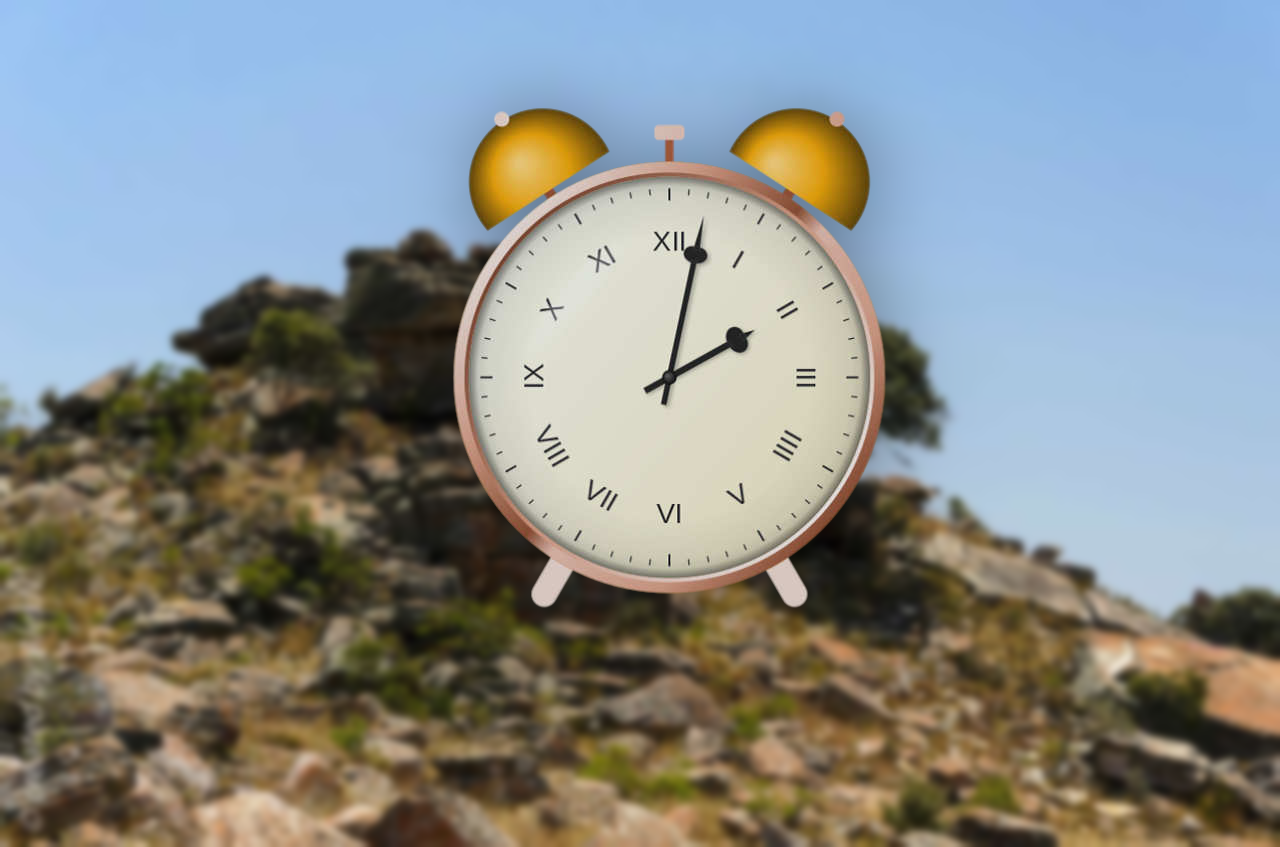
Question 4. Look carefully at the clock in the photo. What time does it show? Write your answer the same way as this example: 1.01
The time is 2.02
